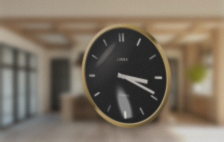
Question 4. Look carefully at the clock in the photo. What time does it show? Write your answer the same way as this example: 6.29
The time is 3.19
